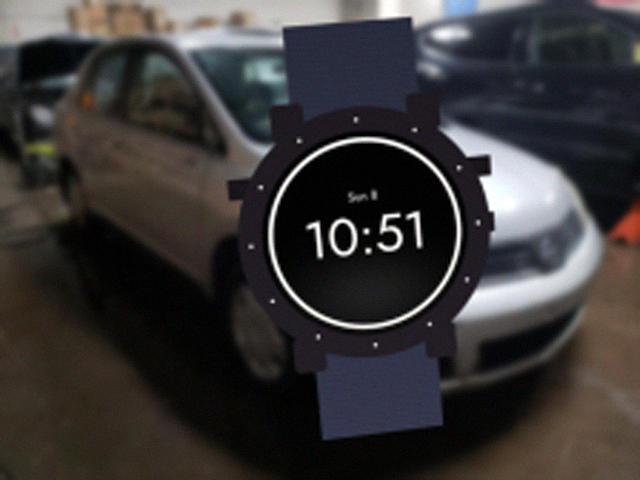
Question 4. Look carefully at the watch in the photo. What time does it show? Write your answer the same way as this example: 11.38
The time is 10.51
